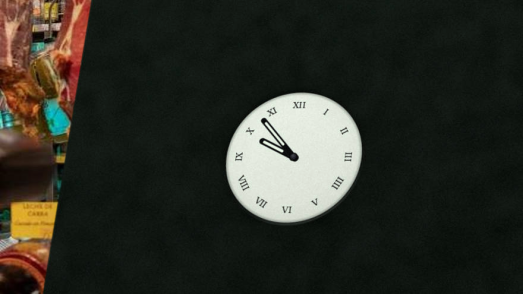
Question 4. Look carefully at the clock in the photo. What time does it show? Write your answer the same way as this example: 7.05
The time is 9.53
